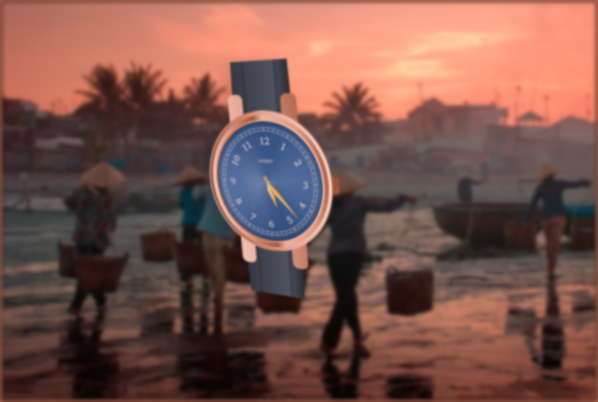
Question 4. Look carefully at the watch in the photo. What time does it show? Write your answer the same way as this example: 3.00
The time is 5.23
